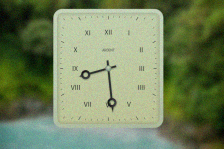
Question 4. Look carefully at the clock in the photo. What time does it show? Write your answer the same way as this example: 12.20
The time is 8.29
